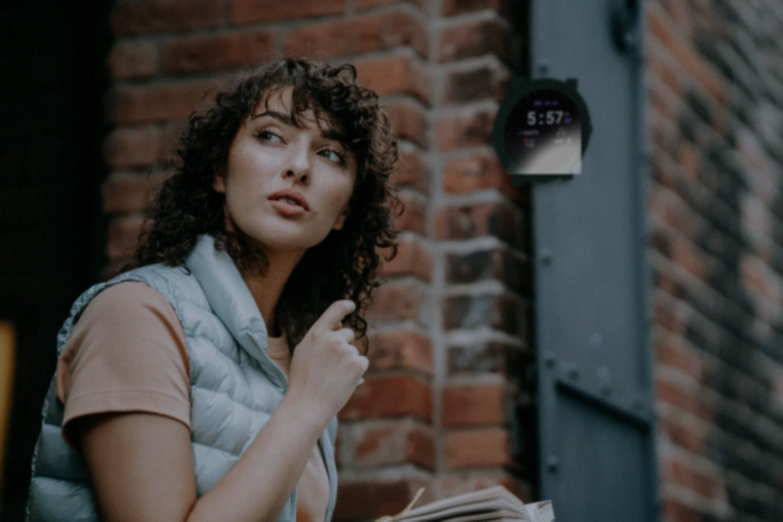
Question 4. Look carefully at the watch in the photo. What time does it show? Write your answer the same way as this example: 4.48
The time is 5.57
